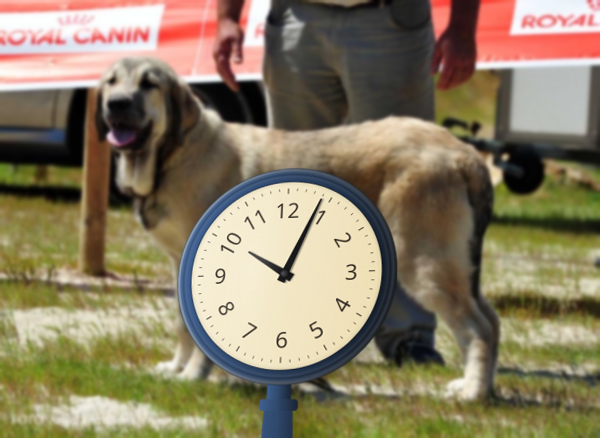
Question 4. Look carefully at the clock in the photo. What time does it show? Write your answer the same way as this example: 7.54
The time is 10.04
